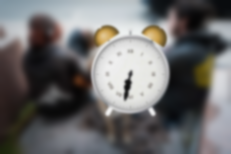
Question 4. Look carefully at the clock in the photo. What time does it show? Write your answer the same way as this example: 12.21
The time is 6.32
